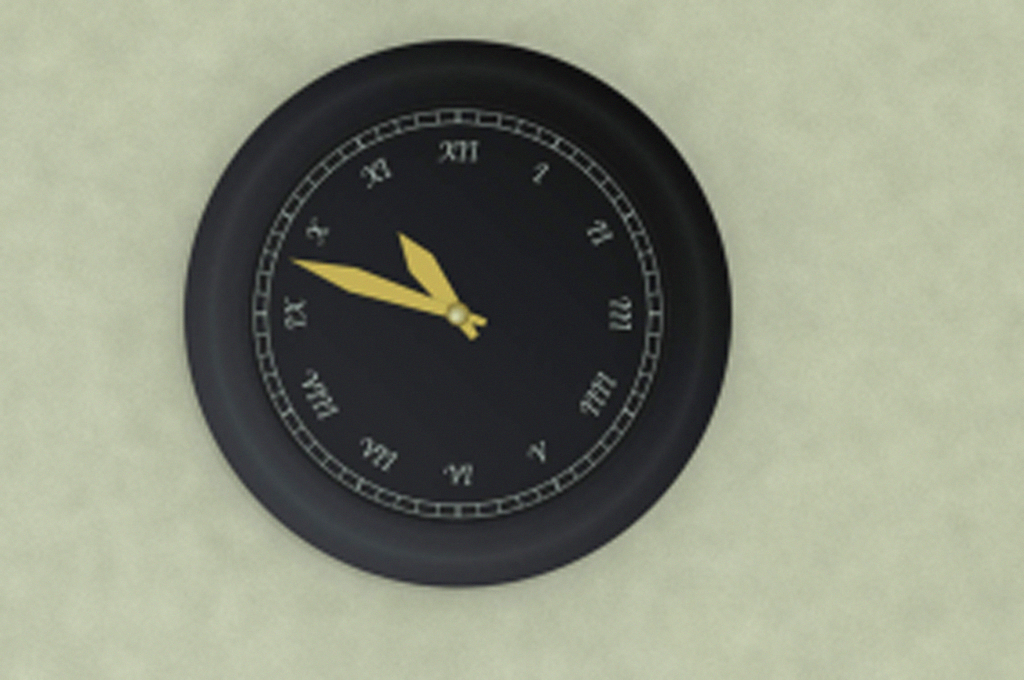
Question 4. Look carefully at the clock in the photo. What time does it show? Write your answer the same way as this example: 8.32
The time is 10.48
